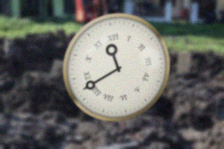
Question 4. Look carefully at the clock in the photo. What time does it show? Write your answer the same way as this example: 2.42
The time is 11.42
